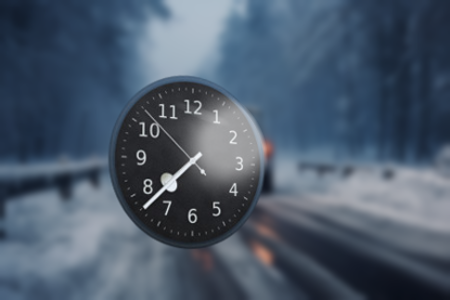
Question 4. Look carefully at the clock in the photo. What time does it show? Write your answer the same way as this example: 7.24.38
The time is 7.37.52
